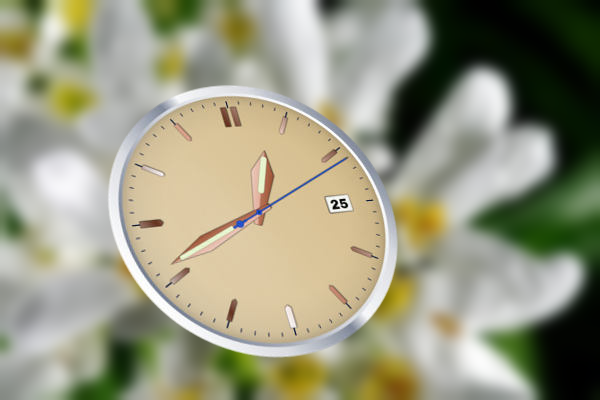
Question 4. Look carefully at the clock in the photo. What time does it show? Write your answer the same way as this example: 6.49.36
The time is 12.41.11
